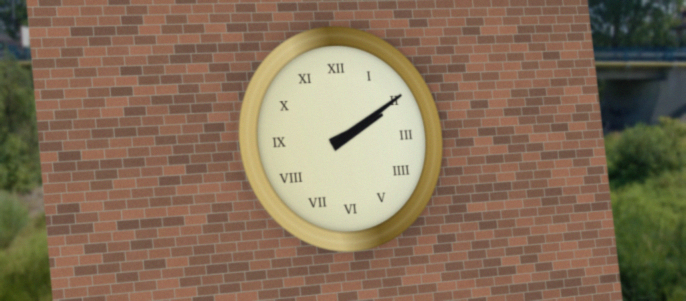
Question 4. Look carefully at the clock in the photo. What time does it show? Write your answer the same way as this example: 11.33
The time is 2.10
